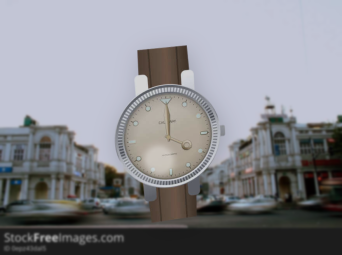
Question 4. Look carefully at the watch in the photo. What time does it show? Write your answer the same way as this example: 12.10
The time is 4.00
